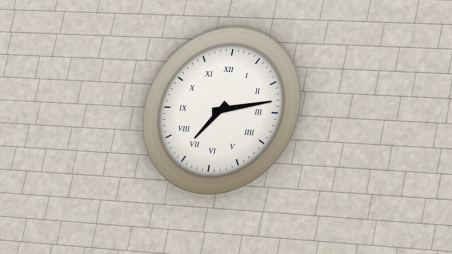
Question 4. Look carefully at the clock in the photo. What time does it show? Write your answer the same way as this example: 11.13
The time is 7.13
